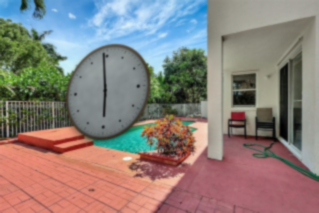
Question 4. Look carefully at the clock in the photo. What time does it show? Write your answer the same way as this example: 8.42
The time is 5.59
